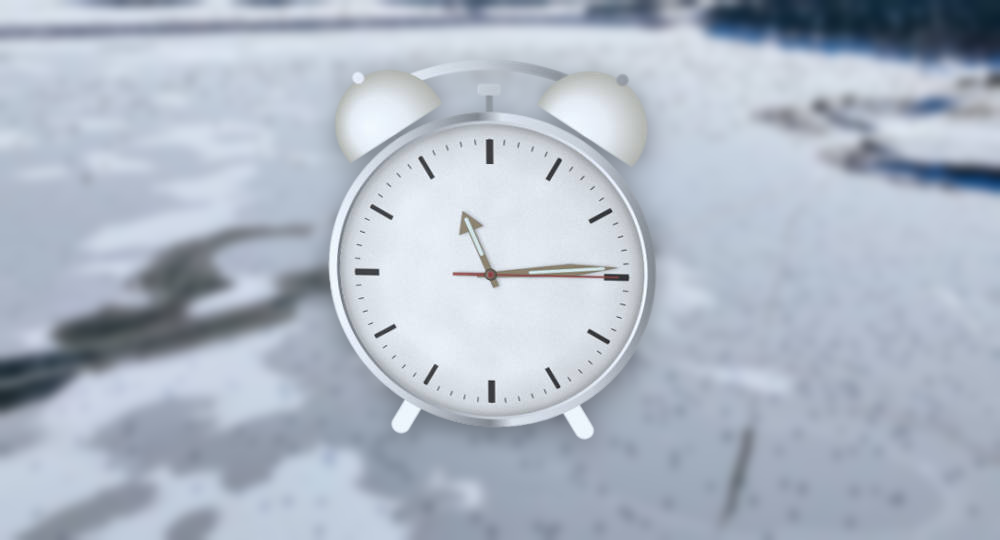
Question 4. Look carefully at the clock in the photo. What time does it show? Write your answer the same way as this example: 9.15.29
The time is 11.14.15
